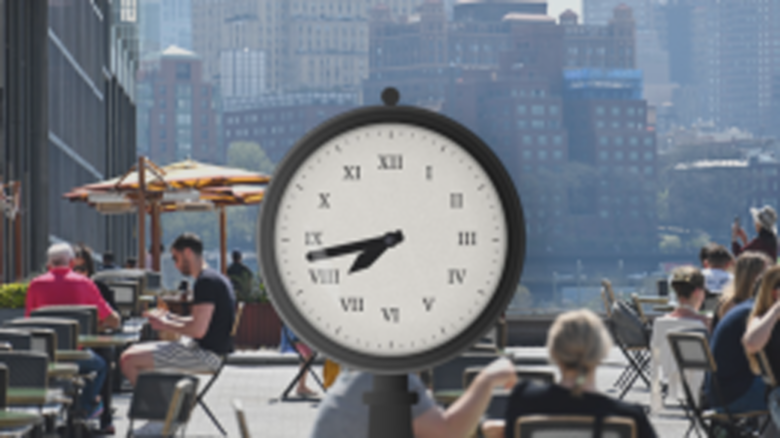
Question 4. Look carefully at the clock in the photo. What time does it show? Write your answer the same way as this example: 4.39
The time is 7.43
